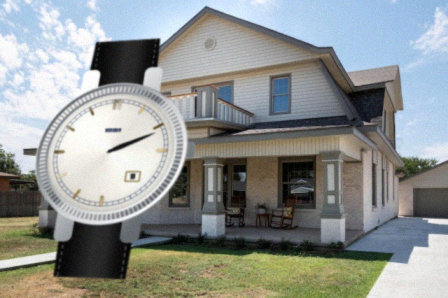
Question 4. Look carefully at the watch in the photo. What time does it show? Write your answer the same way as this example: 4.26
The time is 2.11
